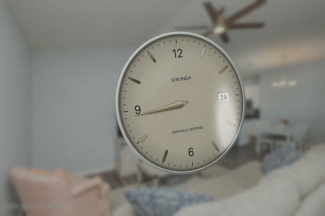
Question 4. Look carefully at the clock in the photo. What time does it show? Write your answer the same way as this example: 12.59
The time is 8.44
